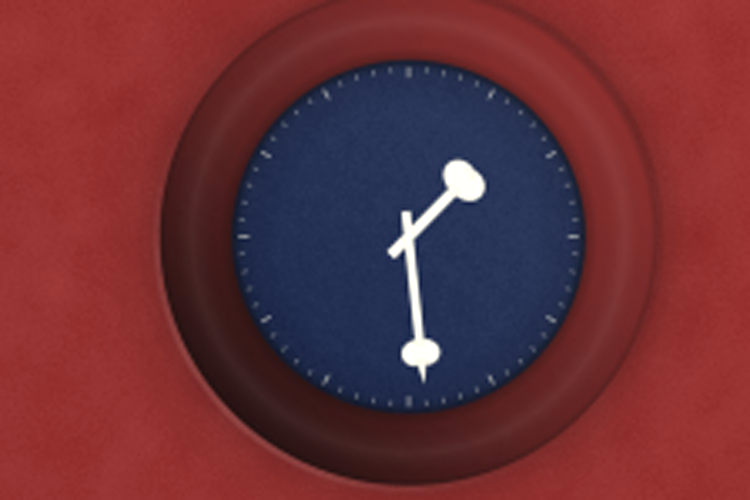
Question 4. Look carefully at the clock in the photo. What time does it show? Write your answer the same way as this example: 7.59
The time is 1.29
